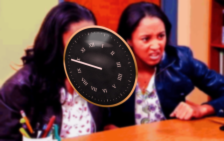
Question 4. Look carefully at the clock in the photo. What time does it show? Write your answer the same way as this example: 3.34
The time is 9.49
